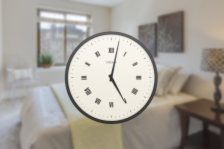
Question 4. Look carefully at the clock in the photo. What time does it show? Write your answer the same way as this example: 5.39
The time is 5.02
